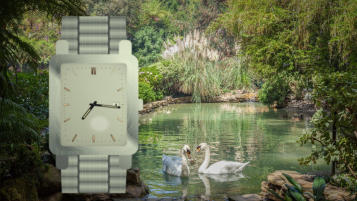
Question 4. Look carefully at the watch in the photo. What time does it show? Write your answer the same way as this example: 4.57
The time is 7.16
